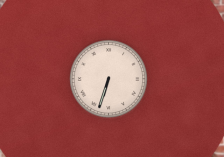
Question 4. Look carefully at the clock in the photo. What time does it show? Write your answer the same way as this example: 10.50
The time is 6.33
